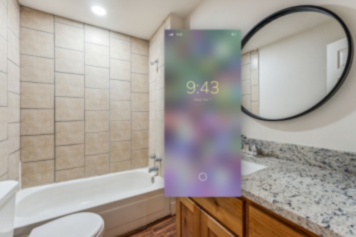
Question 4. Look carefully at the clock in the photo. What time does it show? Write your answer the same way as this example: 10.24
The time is 9.43
